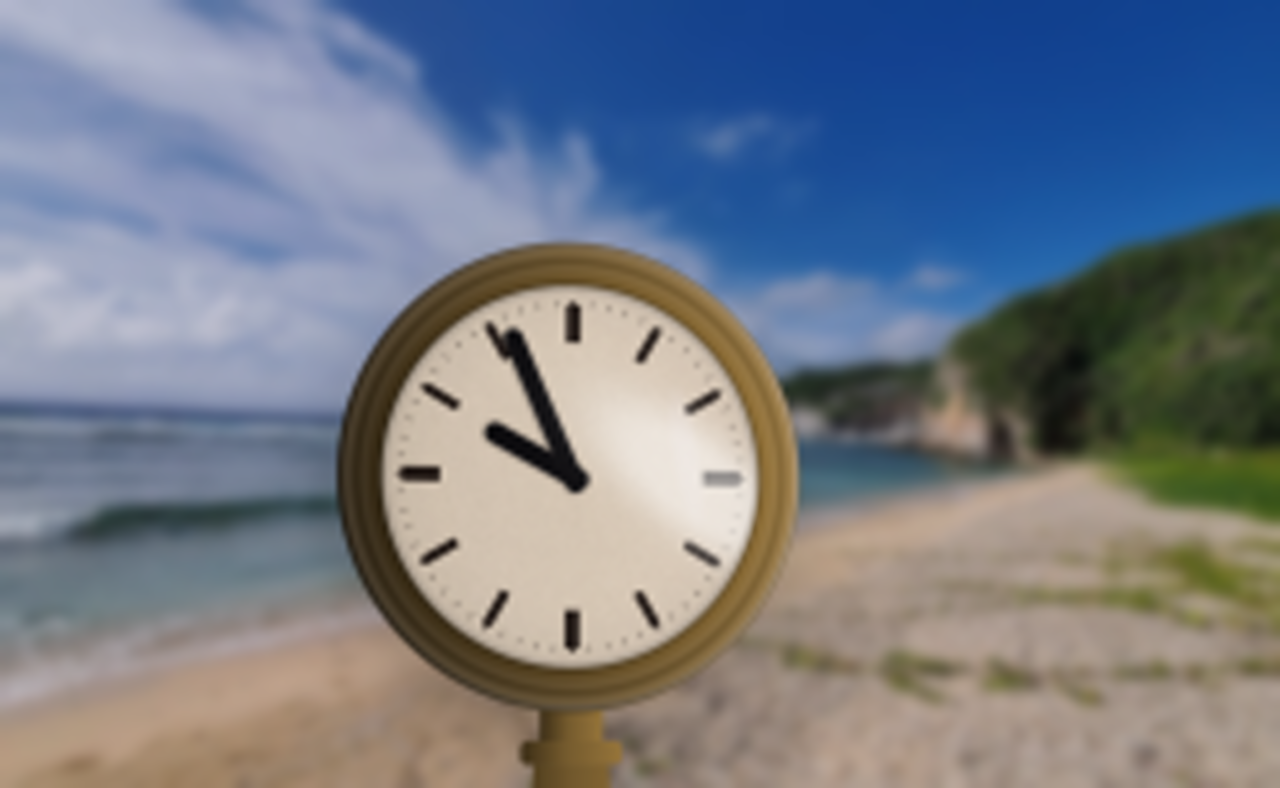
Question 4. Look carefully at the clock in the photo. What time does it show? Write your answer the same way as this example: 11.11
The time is 9.56
